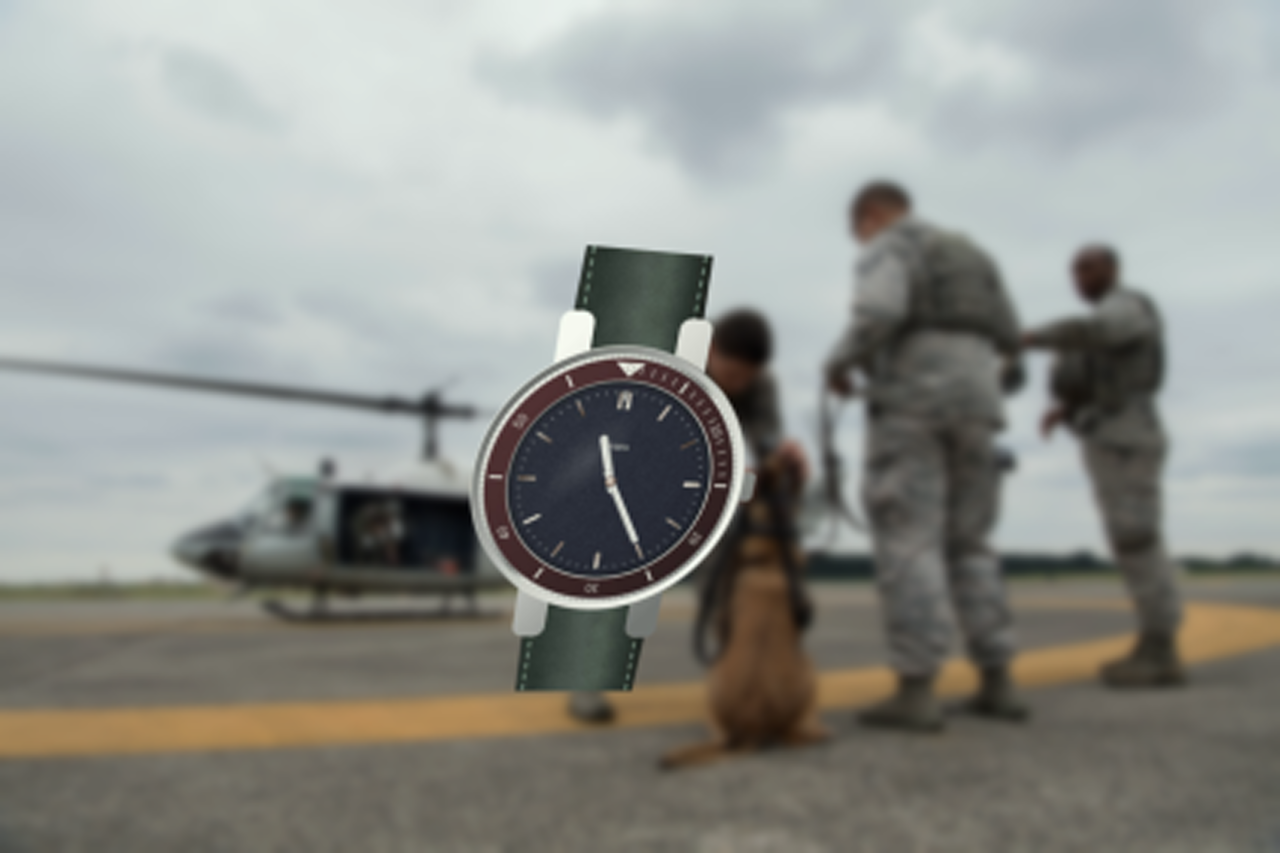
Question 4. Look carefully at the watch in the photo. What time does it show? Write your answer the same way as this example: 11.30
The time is 11.25
